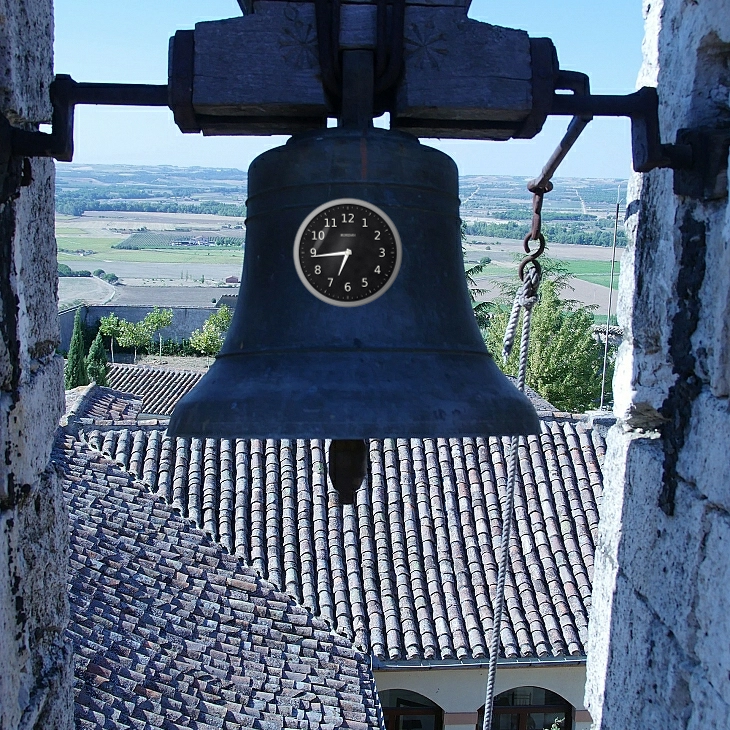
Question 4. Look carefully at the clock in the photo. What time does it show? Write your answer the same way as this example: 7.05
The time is 6.44
